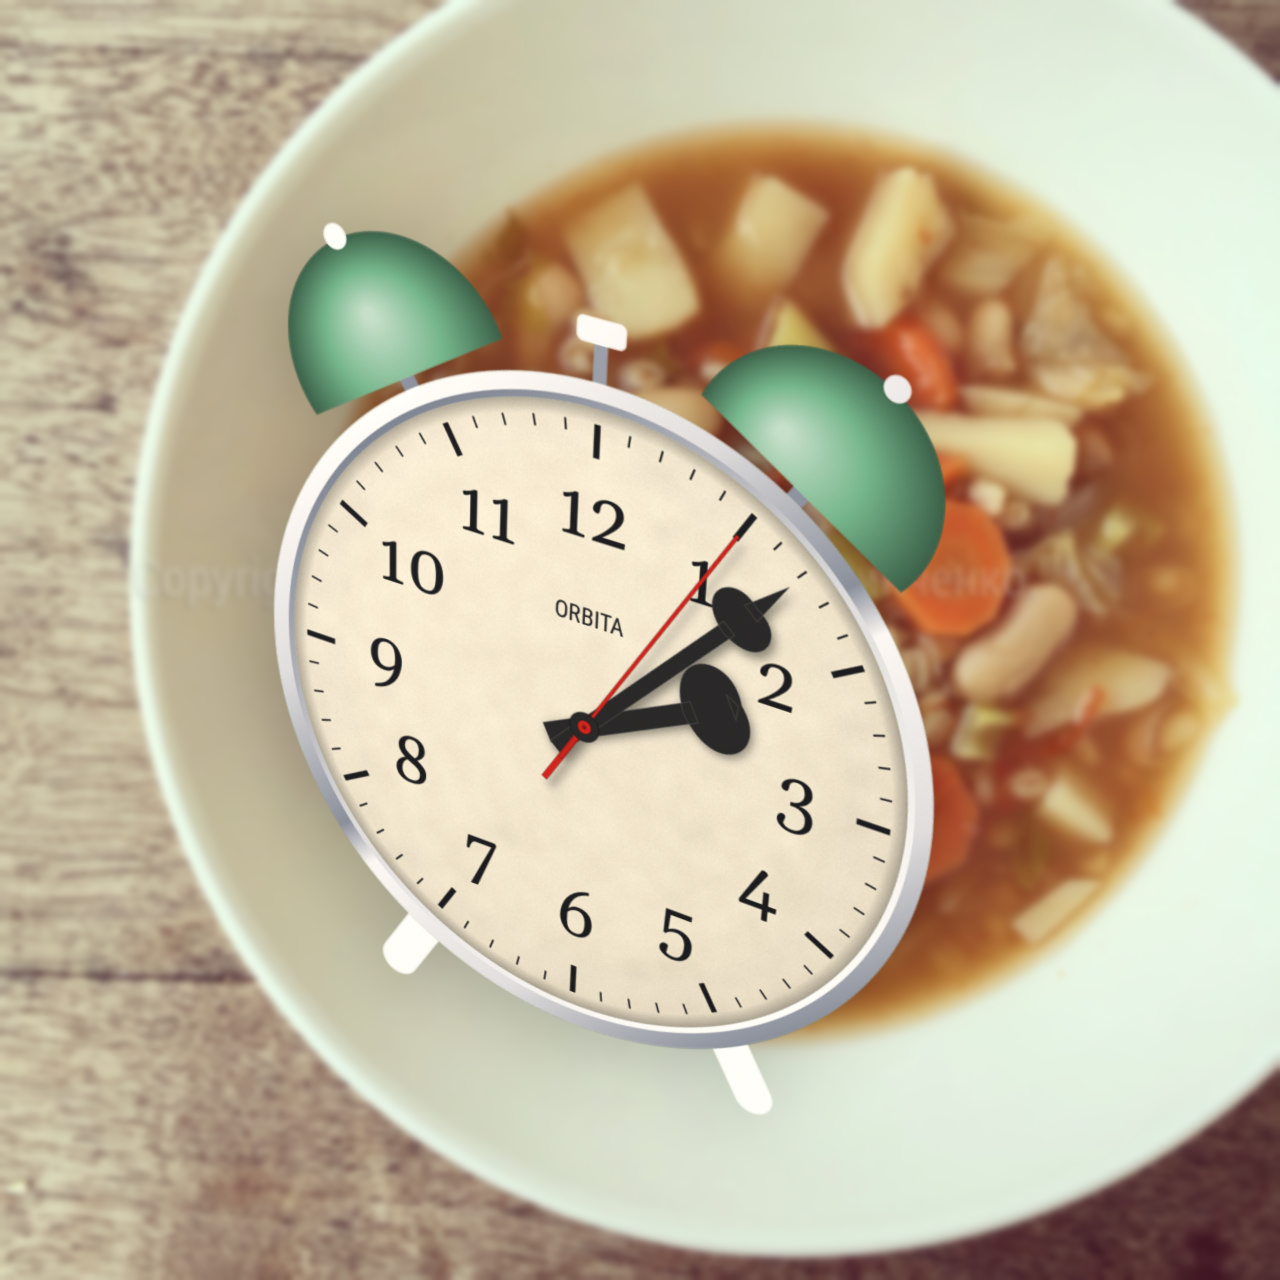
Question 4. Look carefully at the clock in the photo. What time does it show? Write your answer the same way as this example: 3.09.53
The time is 2.07.05
